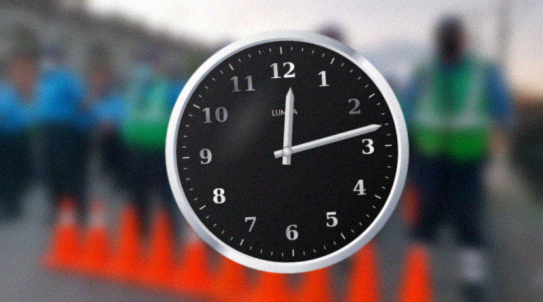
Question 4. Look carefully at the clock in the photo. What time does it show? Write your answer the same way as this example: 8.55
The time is 12.13
